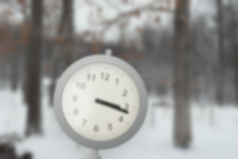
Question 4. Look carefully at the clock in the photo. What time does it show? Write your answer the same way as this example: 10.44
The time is 3.17
